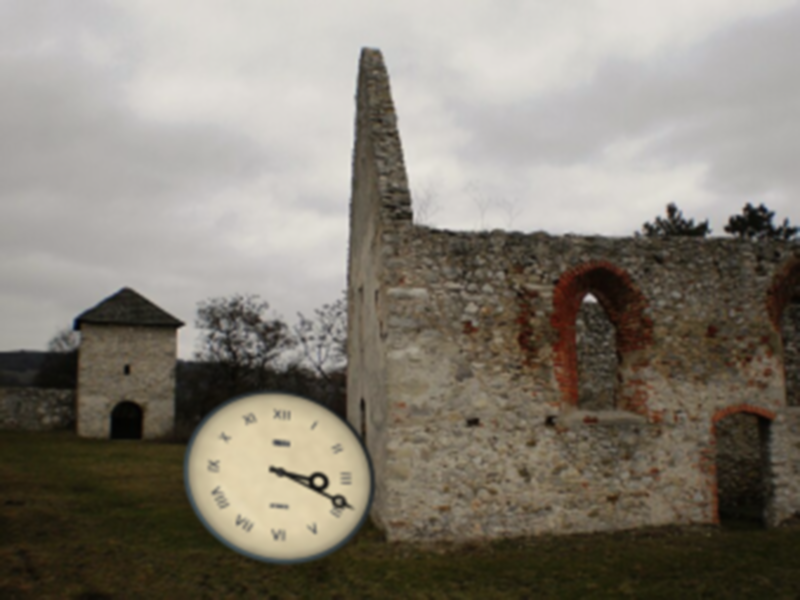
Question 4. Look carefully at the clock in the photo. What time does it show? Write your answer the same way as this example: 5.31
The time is 3.19
